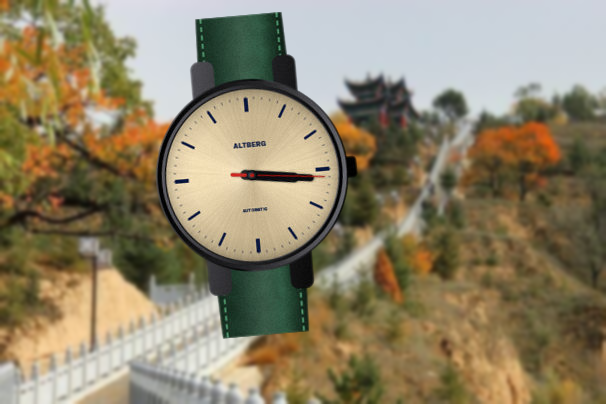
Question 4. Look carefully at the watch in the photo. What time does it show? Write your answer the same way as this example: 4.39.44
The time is 3.16.16
